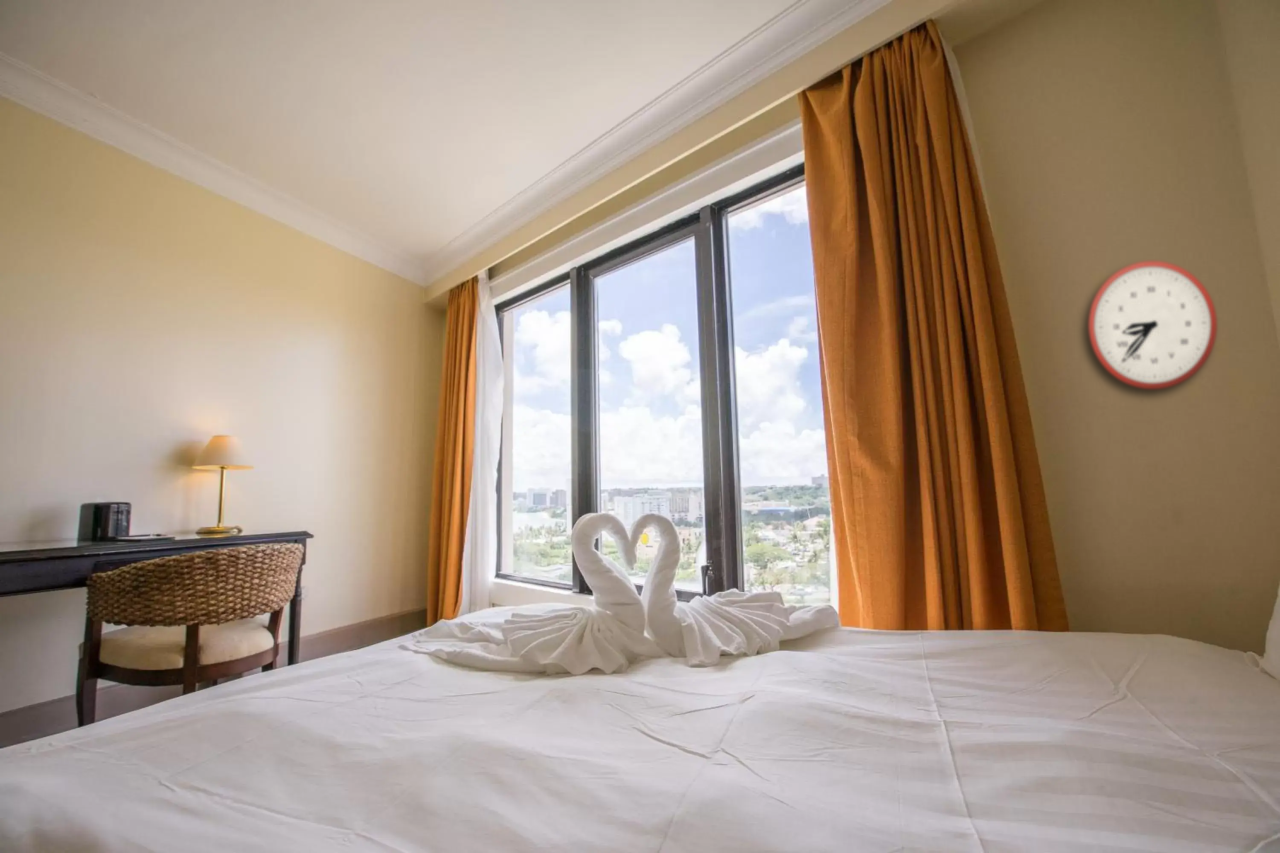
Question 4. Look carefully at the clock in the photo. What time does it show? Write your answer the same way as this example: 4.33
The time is 8.37
